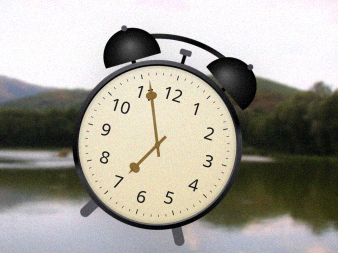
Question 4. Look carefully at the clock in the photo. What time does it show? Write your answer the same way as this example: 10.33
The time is 6.56
